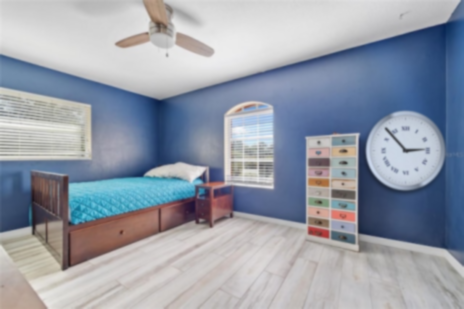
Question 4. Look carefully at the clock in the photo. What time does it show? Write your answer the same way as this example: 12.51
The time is 2.53
